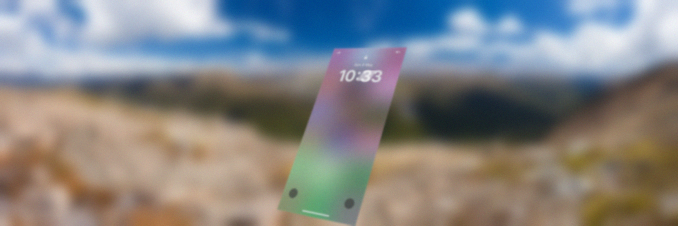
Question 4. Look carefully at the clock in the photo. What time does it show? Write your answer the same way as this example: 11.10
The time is 10.33
